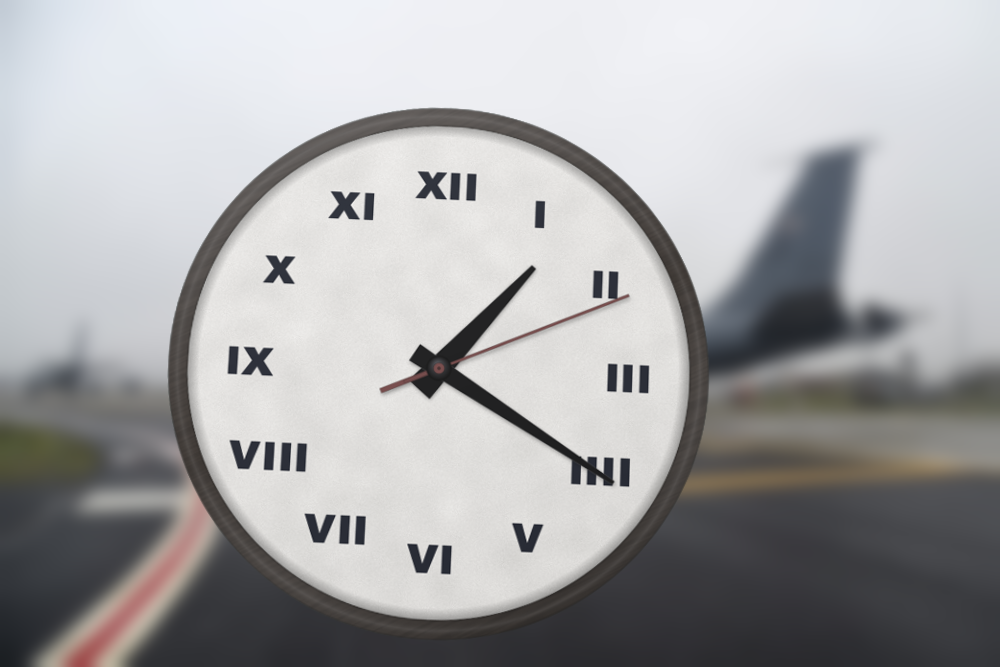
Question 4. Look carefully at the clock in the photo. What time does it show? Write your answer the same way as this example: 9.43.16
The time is 1.20.11
